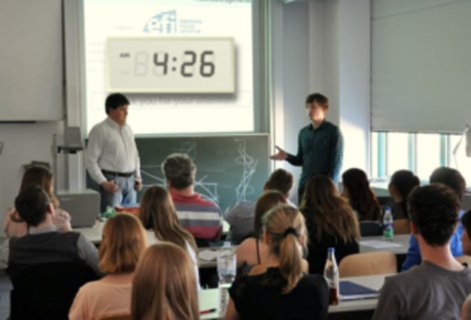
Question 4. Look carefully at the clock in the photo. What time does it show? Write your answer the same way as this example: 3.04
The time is 4.26
